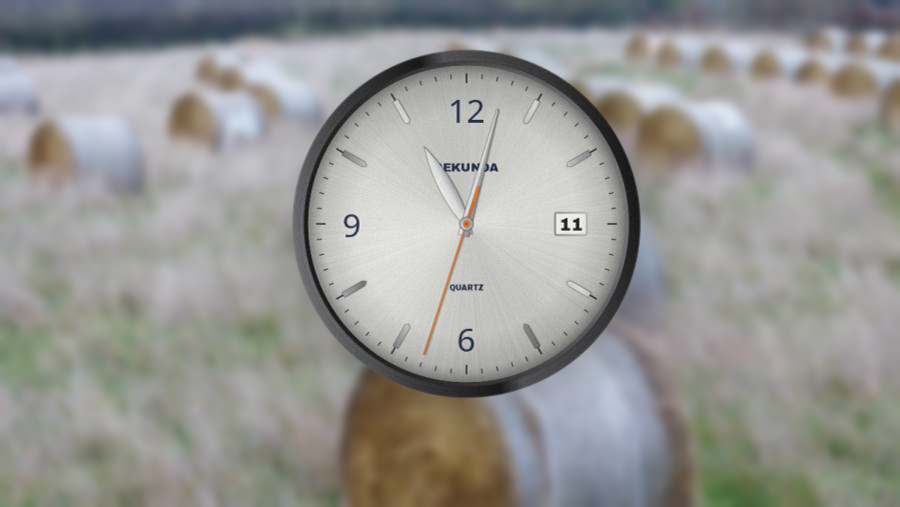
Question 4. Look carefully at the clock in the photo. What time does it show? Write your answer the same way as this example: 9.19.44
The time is 11.02.33
